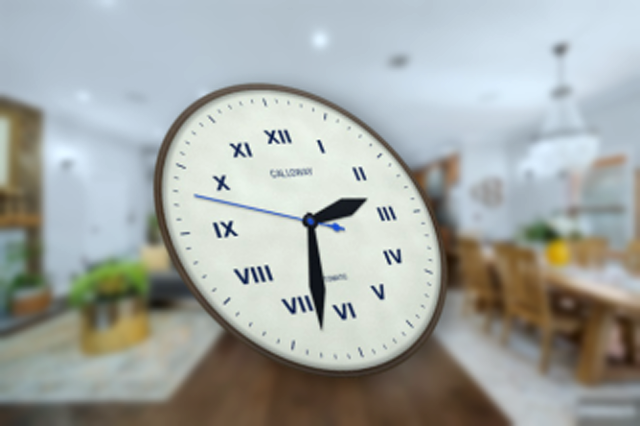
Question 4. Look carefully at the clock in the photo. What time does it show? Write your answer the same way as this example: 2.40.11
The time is 2.32.48
